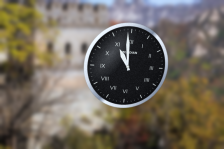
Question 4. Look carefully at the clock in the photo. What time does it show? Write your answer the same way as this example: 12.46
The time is 10.59
